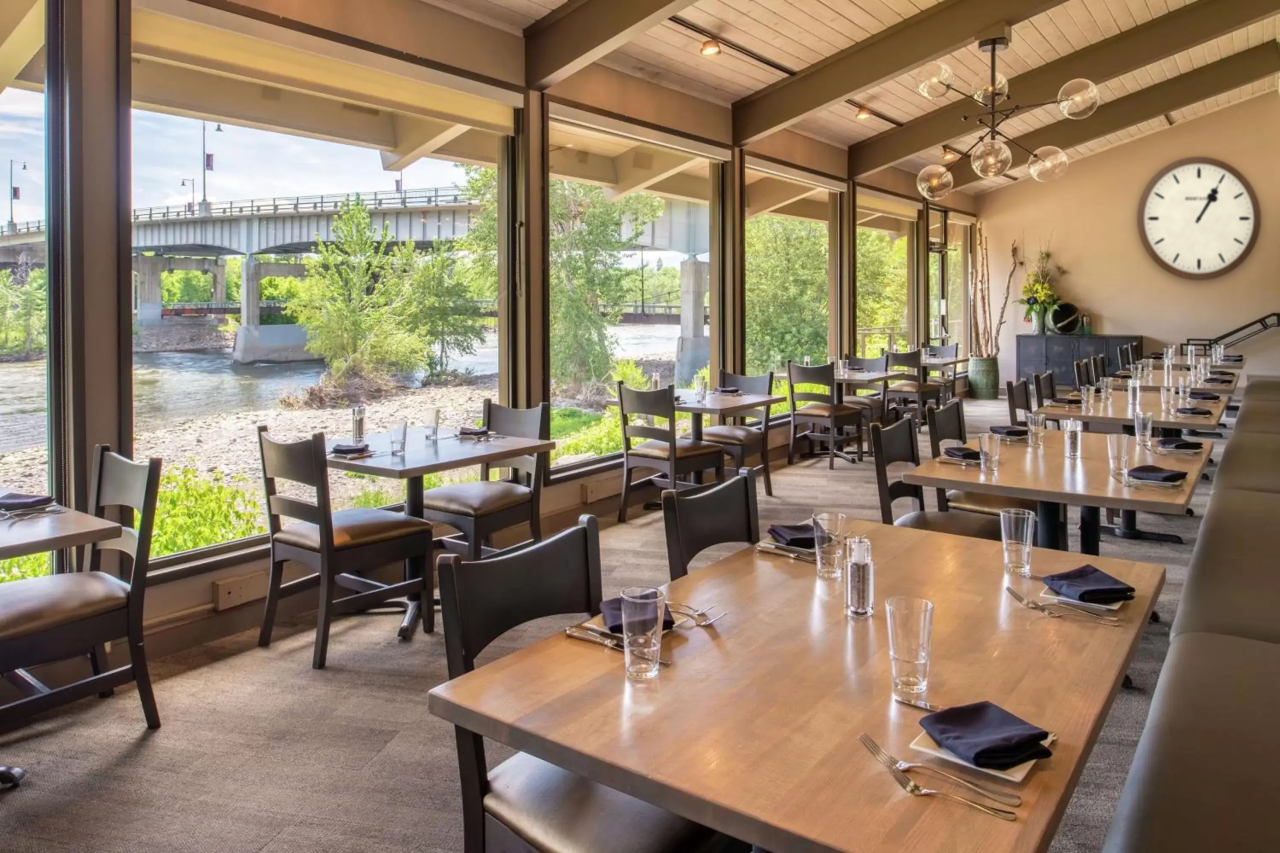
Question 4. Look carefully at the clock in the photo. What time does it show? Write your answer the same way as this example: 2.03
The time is 1.05
